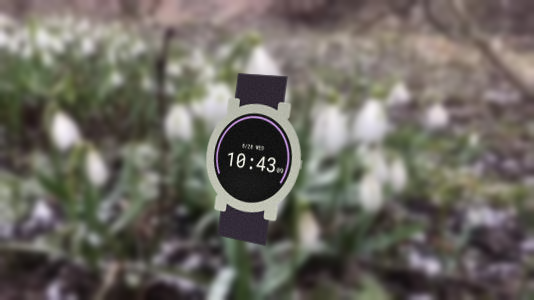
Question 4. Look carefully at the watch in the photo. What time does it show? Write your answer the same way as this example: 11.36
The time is 10.43
